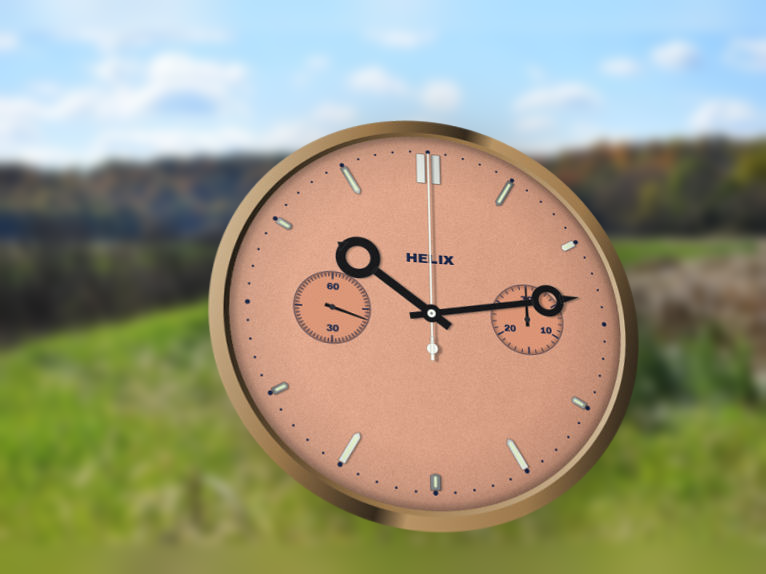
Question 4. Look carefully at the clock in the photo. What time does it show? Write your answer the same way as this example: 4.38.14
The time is 10.13.18
